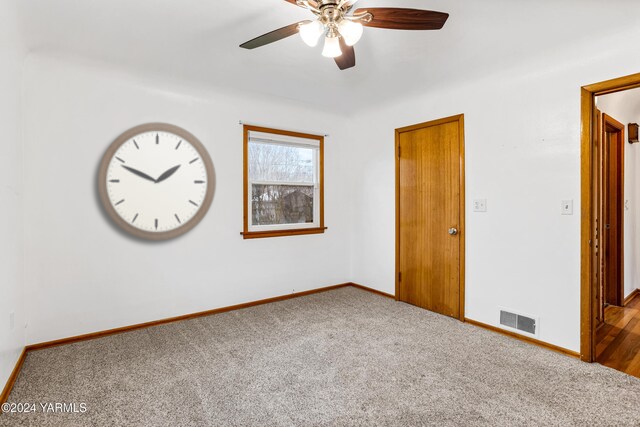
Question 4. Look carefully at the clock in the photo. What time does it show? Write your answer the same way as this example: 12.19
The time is 1.49
